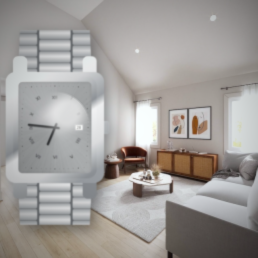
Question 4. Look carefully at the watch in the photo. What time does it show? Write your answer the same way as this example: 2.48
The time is 6.46
